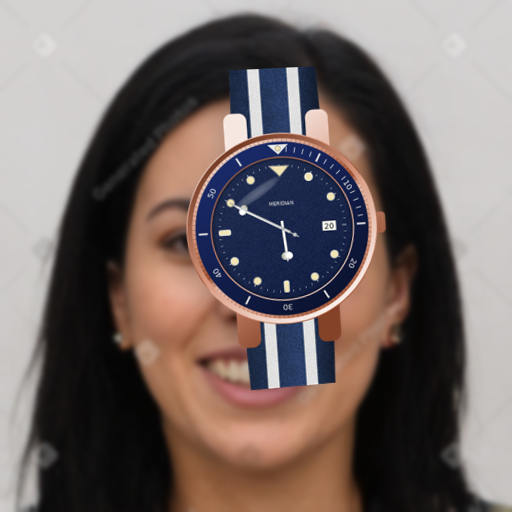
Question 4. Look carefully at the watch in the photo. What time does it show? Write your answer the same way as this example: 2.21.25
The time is 5.49.50
